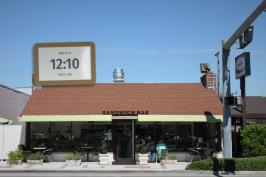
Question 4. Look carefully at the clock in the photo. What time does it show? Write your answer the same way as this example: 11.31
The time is 12.10
